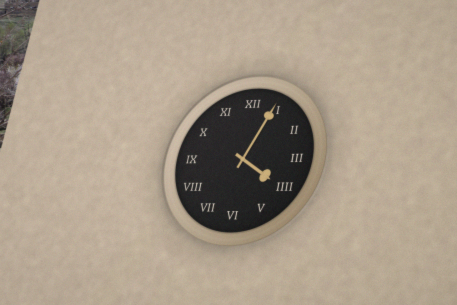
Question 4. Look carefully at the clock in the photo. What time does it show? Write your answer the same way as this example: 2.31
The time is 4.04
